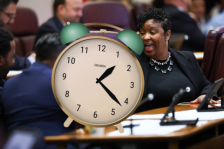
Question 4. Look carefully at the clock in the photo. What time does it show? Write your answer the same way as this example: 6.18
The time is 1.22
